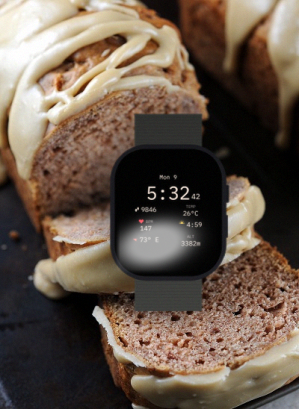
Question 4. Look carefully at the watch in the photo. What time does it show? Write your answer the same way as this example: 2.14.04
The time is 5.32.42
